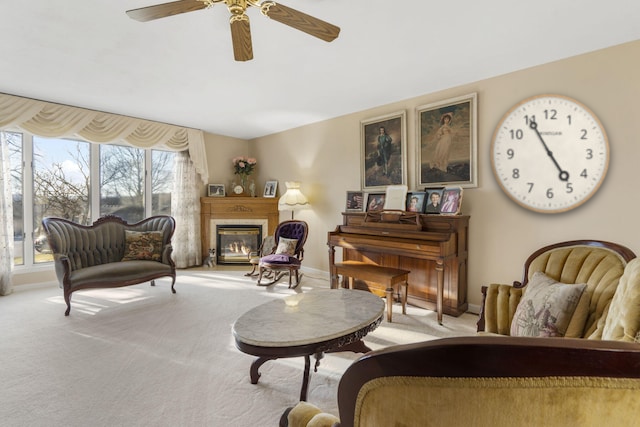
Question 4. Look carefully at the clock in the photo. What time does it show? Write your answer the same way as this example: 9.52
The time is 4.55
